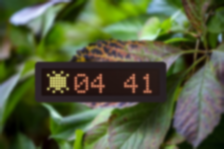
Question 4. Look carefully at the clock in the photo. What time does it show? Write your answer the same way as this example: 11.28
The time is 4.41
